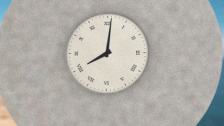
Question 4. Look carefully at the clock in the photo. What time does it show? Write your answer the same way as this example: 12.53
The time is 8.01
